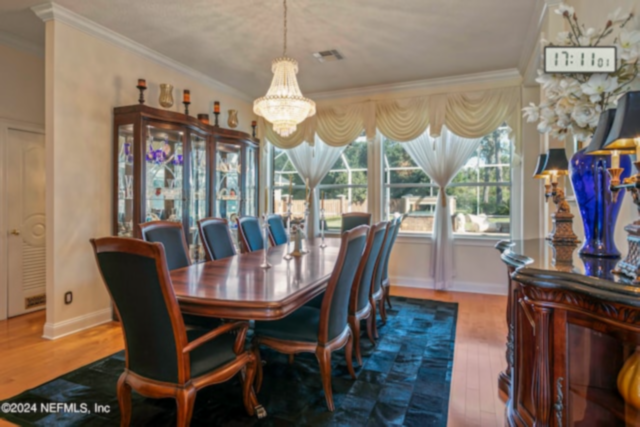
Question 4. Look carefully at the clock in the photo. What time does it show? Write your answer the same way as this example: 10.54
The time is 17.11
